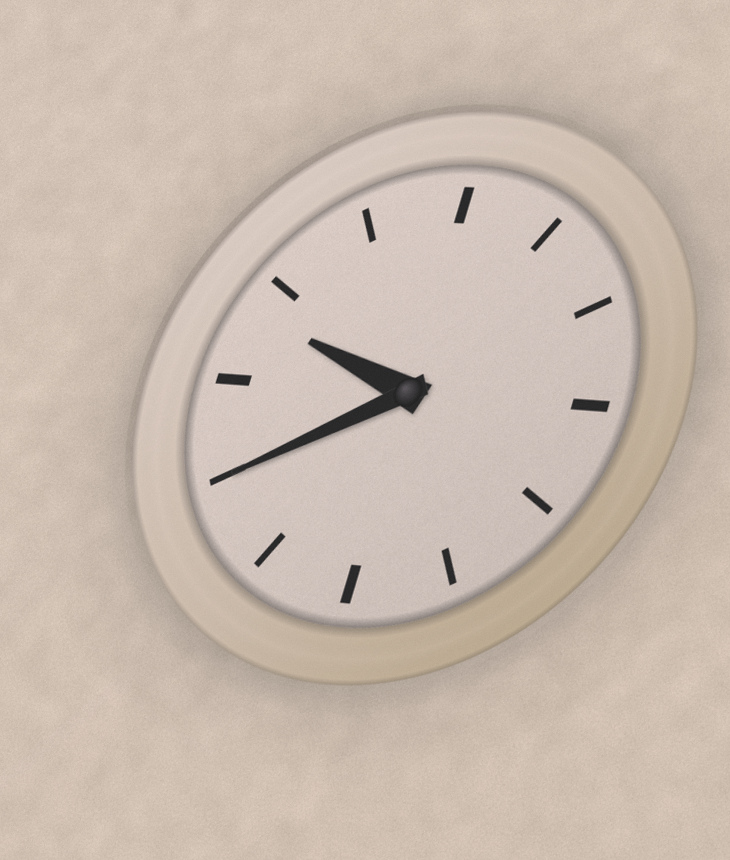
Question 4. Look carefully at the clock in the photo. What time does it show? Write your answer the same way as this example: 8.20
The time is 9.40
